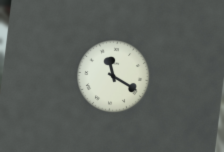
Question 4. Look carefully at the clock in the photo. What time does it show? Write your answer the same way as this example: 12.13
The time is 11.19
